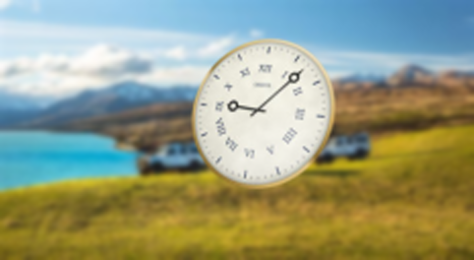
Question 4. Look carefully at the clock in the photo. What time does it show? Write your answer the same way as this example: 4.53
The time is 9.07
